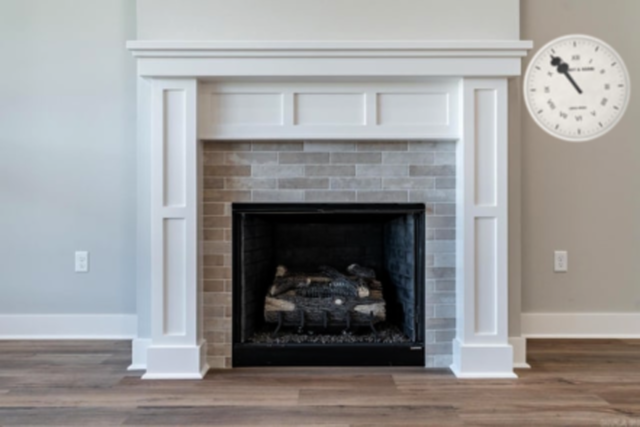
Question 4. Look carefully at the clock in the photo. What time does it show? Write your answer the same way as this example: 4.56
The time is 10.54
